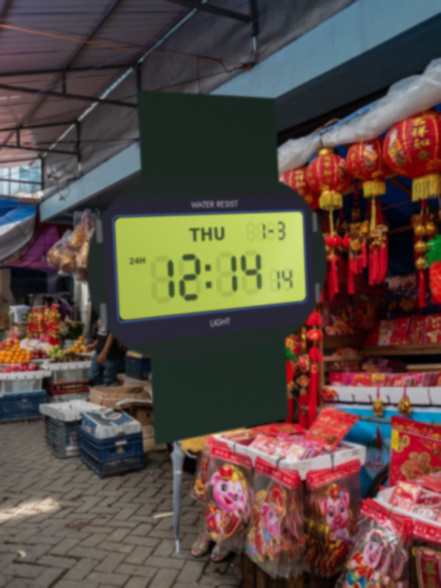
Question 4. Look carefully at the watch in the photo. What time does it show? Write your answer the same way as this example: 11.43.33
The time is 12.14.14
